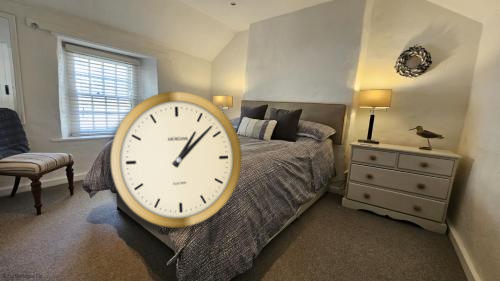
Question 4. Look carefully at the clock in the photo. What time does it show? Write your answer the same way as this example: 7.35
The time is 1.08
